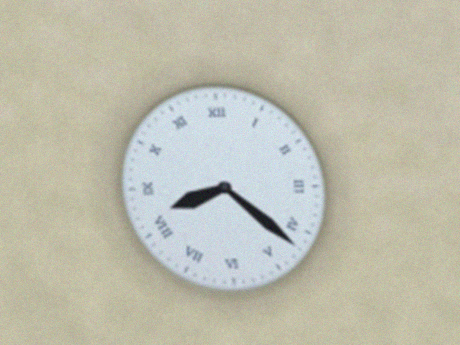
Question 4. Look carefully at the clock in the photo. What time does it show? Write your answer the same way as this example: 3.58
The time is 8.22
